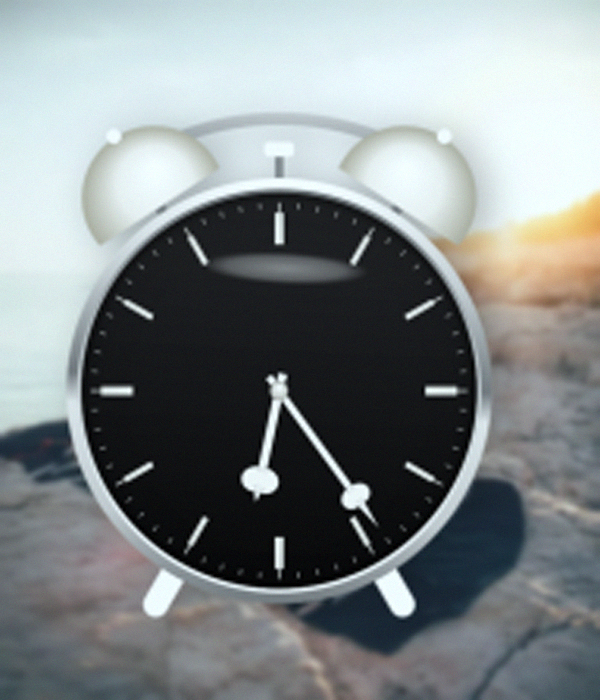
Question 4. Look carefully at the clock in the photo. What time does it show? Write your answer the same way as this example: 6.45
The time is 6.24
